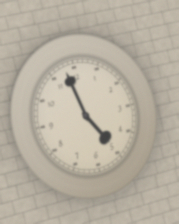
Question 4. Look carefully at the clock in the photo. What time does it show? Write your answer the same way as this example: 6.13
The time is 4.58
